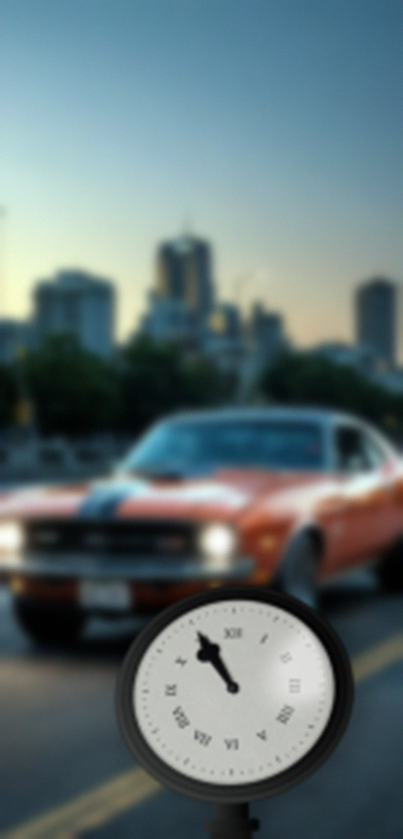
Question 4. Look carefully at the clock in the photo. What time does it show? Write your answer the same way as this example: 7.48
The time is 10.55
